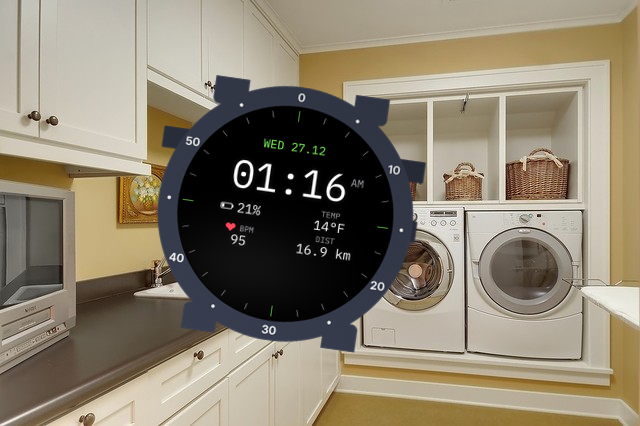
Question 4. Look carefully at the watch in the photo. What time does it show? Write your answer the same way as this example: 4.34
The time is 1.16
